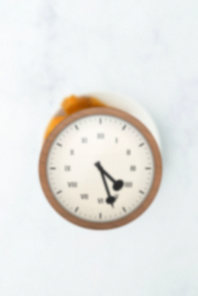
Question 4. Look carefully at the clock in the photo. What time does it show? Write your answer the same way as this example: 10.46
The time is 4.27
